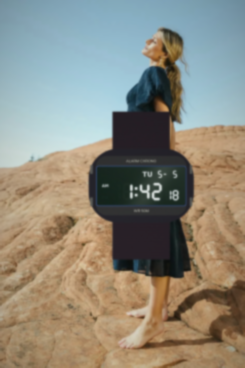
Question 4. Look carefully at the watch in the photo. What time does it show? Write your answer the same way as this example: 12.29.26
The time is 1.42.18
